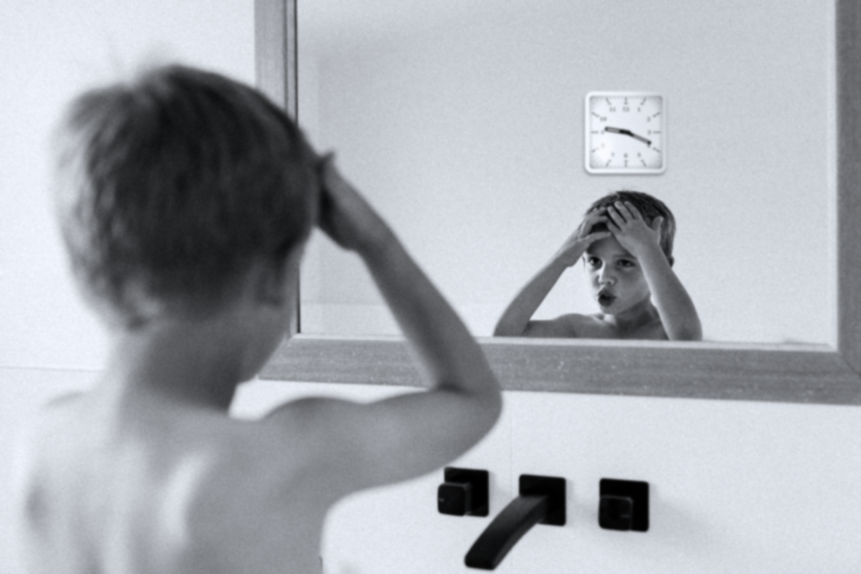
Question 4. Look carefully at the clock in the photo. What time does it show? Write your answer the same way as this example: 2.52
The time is 9.19
